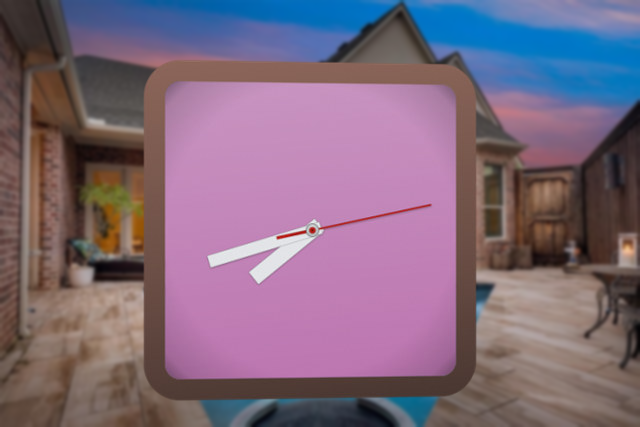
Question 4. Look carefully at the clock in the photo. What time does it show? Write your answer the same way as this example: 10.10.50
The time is 7.42.13
